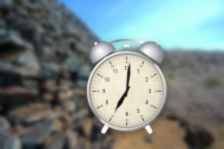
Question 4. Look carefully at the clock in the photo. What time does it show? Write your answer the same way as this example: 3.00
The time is 7.01
